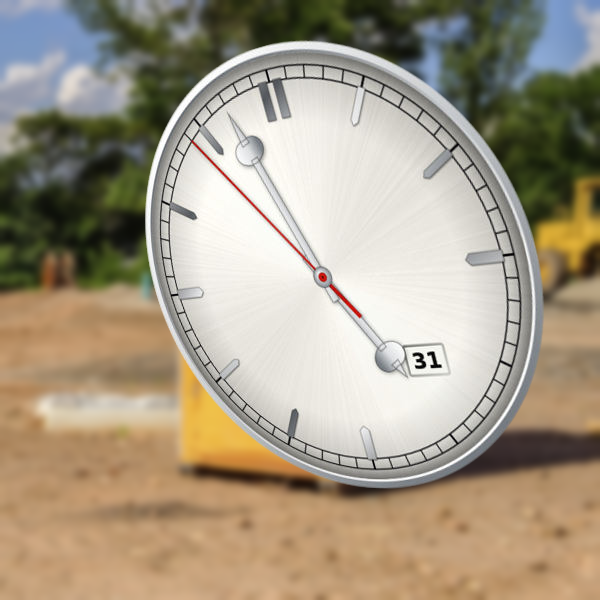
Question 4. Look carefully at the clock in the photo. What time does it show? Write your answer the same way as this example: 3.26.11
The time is 4.56.54
